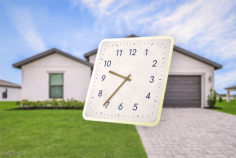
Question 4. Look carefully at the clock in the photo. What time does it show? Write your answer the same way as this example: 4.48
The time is 9.36
